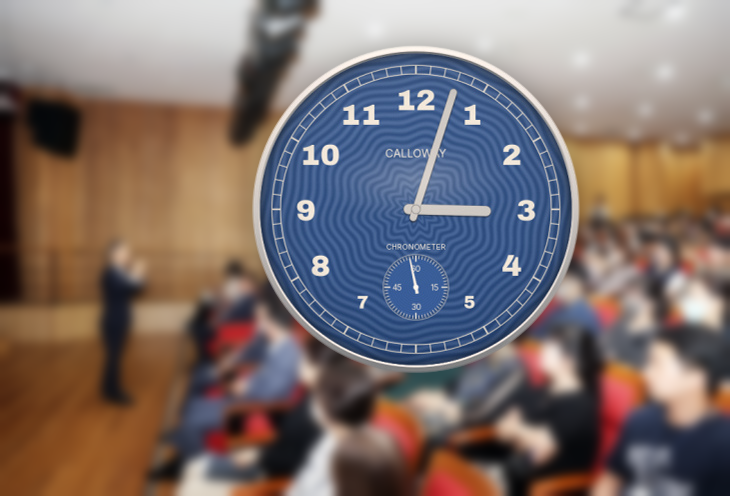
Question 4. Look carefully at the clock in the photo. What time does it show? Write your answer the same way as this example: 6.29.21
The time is 3.02.58
